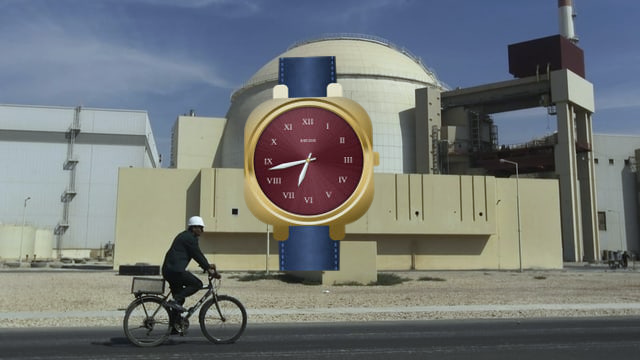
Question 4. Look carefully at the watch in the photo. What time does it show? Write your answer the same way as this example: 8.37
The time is 6.43
